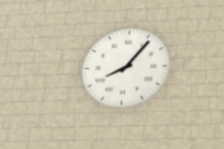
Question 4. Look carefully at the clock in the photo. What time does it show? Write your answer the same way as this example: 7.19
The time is 8.06
